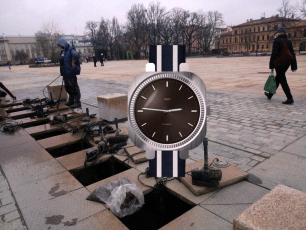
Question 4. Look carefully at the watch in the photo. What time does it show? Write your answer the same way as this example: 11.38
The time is 2.46
